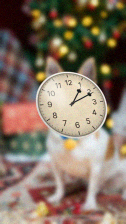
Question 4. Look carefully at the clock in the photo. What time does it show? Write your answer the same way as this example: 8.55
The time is 1.11
